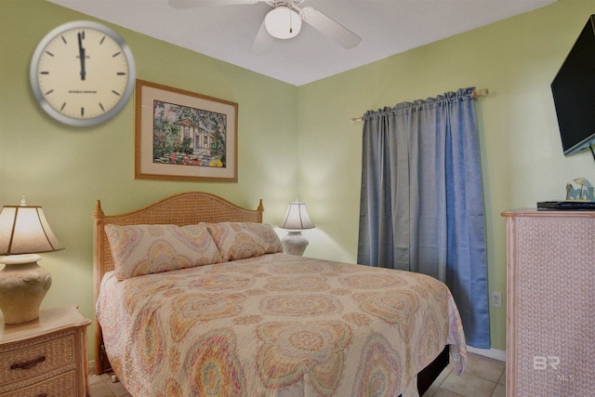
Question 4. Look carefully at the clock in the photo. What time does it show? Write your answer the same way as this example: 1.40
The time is 11.59
